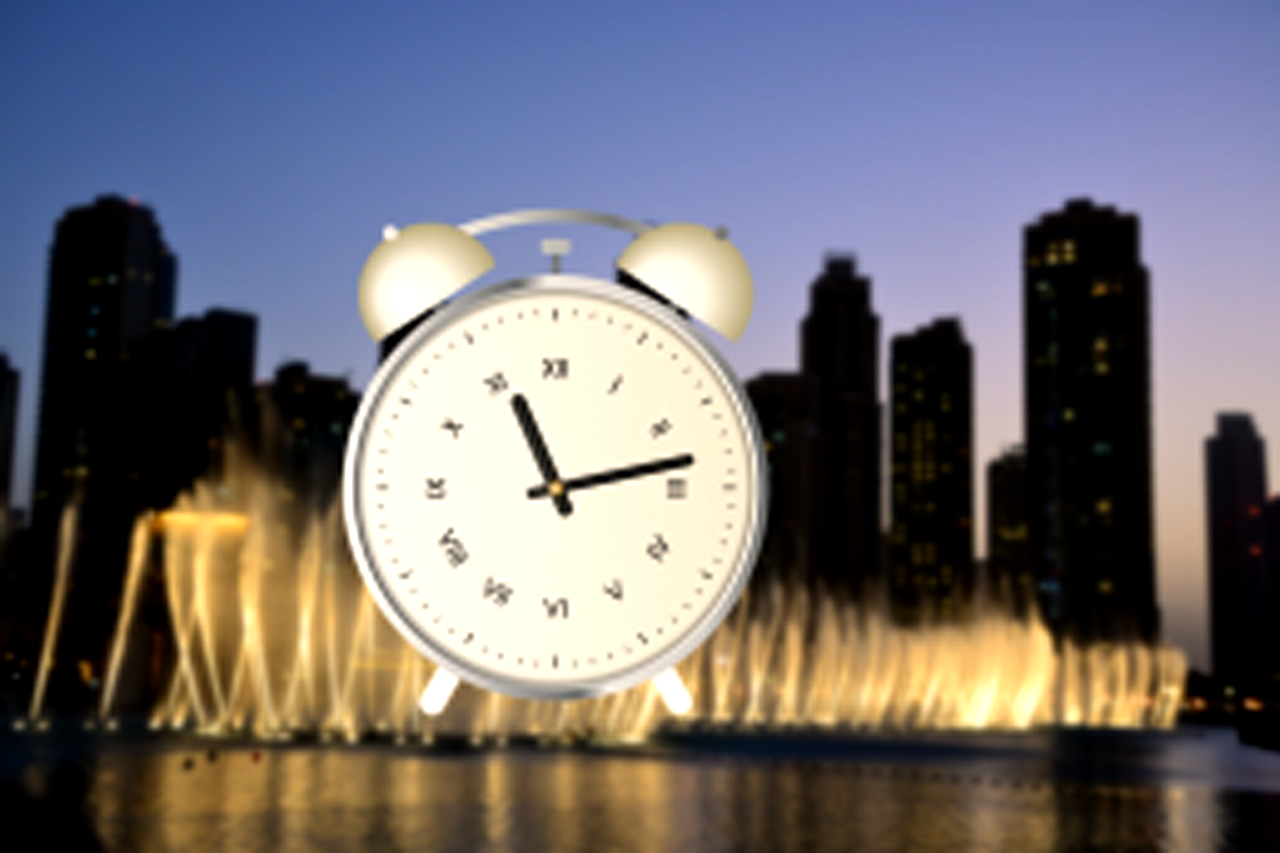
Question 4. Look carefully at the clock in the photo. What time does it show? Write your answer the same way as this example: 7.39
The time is 11.13
